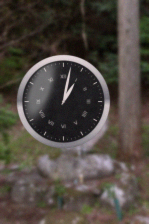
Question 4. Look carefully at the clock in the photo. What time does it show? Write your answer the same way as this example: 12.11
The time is 1.02
